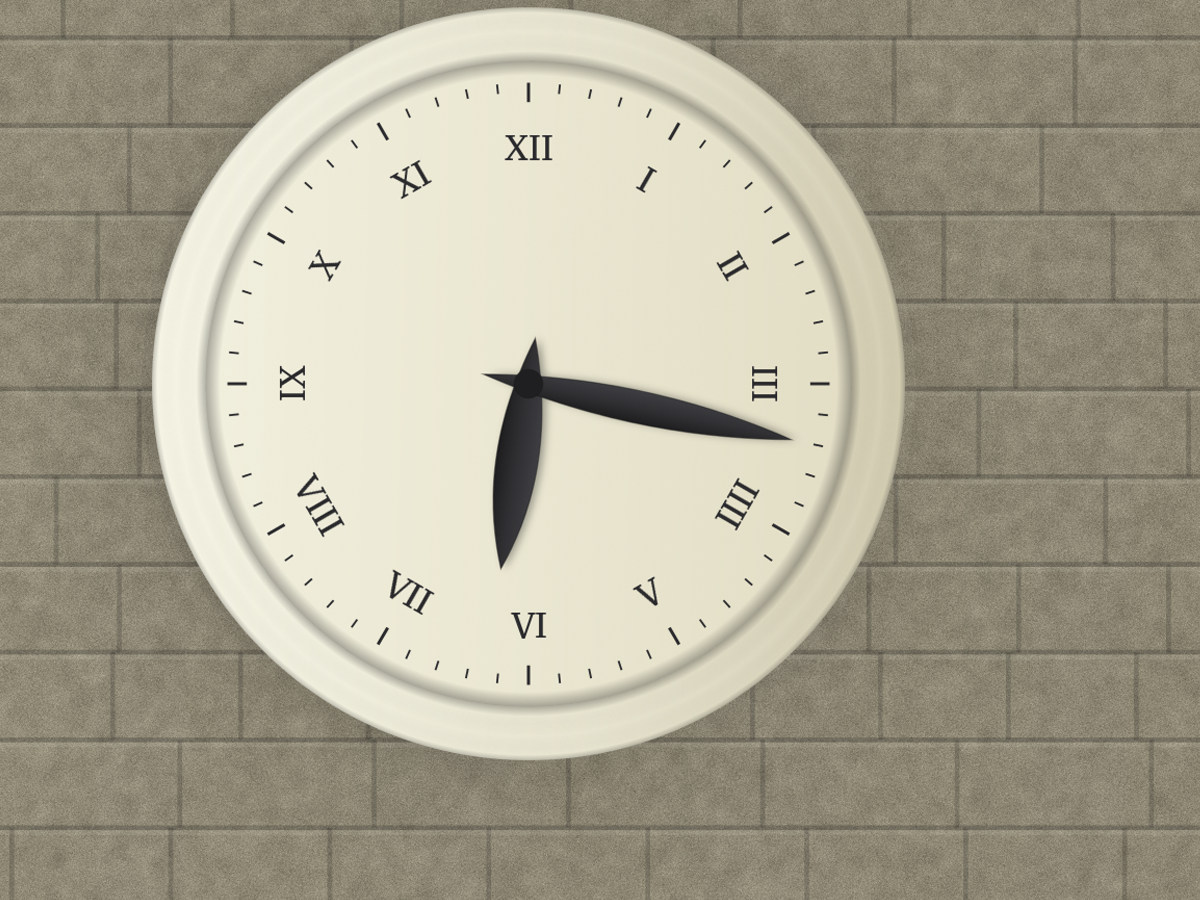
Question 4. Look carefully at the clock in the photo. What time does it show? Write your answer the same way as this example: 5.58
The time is 6.17
